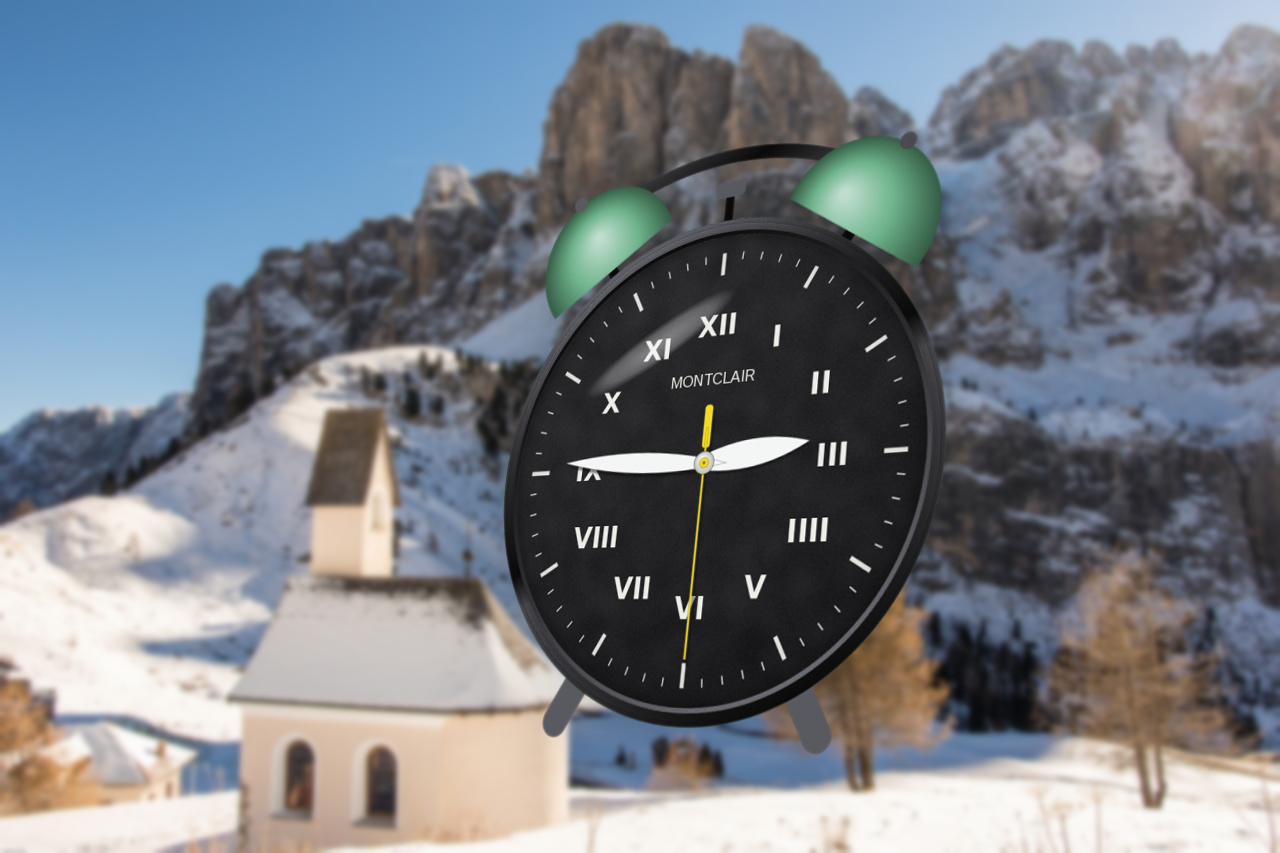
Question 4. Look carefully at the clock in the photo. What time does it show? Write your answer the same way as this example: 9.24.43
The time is 2.45.30
